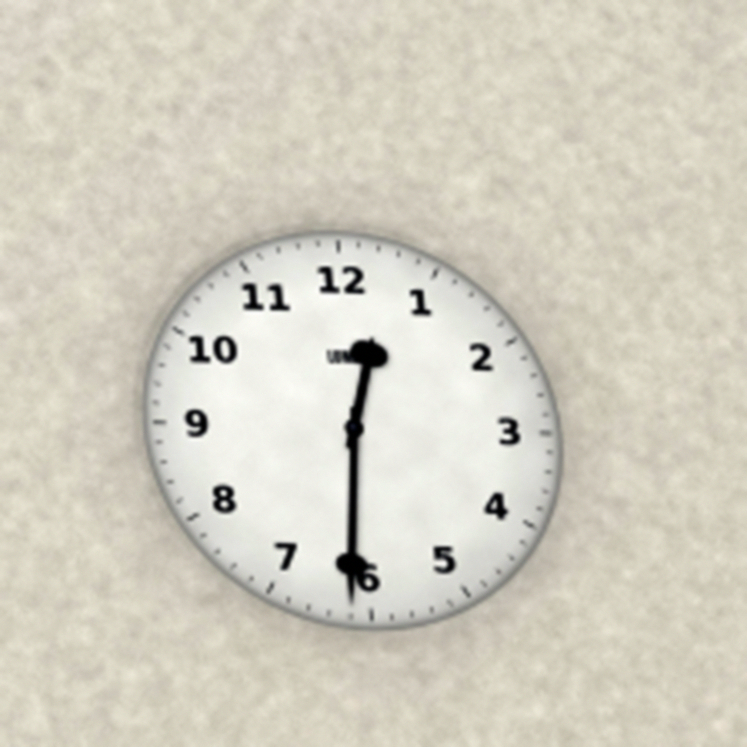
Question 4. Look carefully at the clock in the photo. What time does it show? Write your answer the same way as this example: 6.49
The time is 12.31
